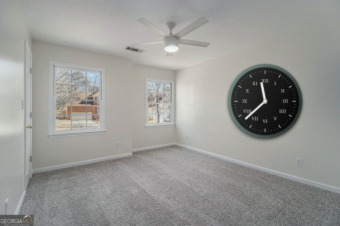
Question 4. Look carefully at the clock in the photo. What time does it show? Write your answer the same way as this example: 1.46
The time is 11.38
